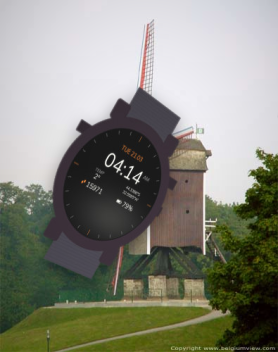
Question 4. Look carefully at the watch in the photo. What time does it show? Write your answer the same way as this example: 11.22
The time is 4.14
